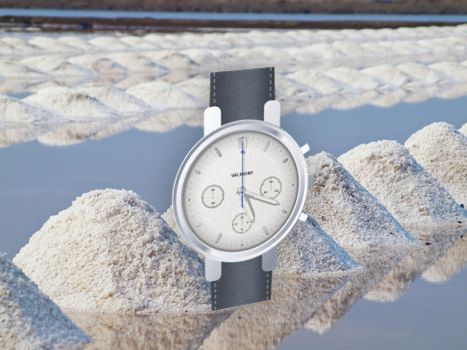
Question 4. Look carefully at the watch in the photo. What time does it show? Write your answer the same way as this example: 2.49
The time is 5.19
